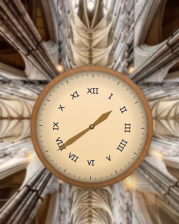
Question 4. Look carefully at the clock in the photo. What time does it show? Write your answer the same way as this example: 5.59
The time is 1.39
